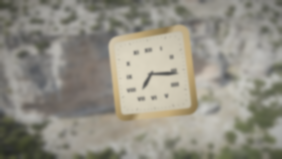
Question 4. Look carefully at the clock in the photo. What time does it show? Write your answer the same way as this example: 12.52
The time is 7.16
